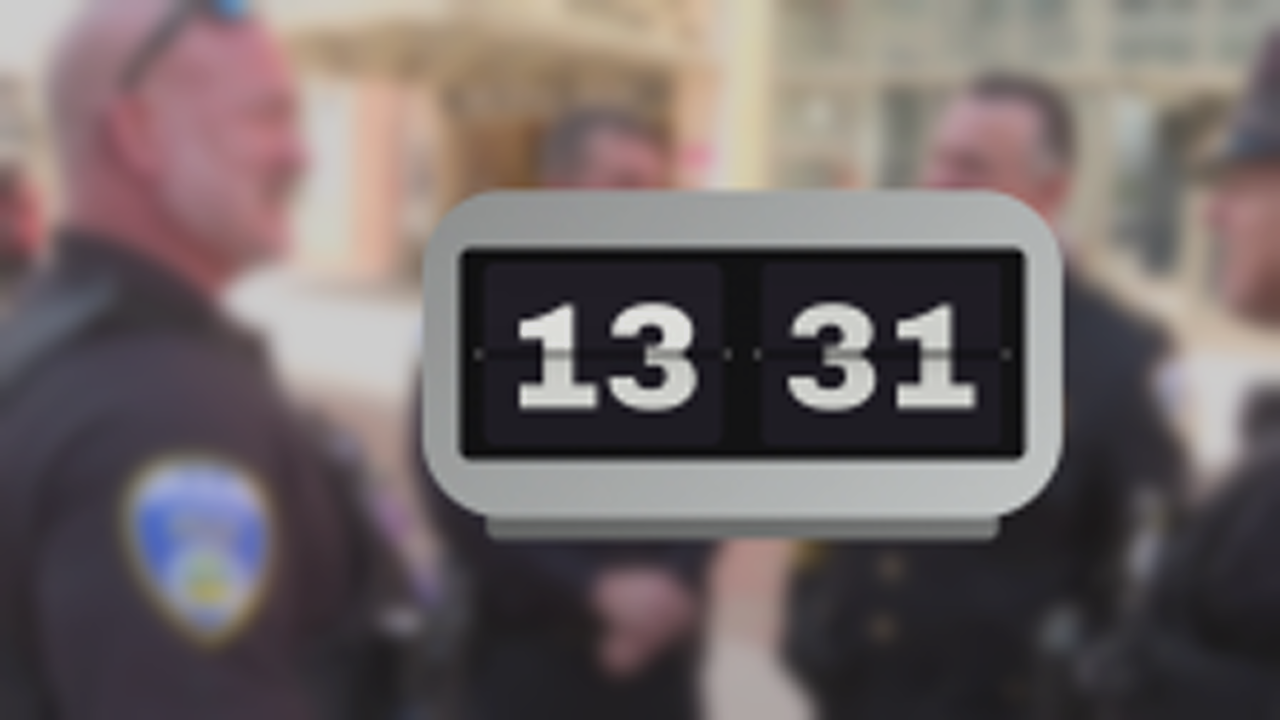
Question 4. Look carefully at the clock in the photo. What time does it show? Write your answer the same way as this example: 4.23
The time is 13.31
